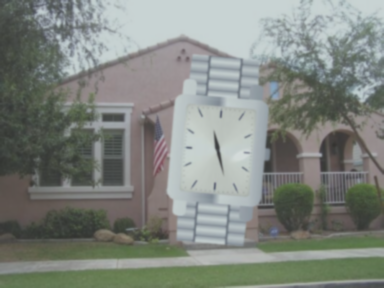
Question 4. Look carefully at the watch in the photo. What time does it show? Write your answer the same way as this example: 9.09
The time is 11.27
